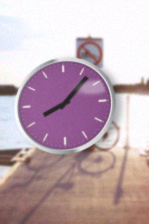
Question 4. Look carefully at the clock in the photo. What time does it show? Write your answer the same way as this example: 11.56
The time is 8.07
